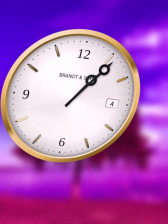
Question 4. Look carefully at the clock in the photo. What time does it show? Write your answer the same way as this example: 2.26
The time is 1.06
